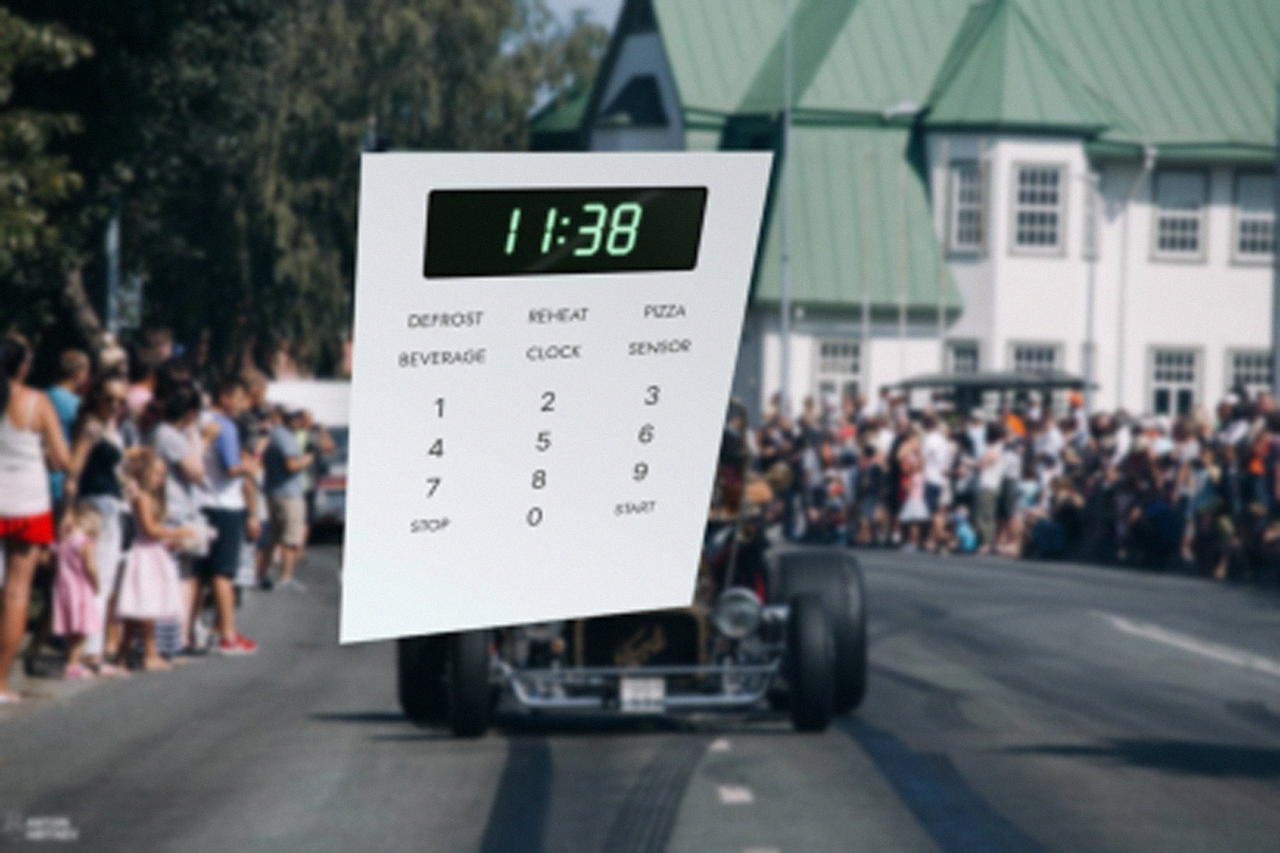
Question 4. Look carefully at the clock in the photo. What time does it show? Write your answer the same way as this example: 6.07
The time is 11.38
